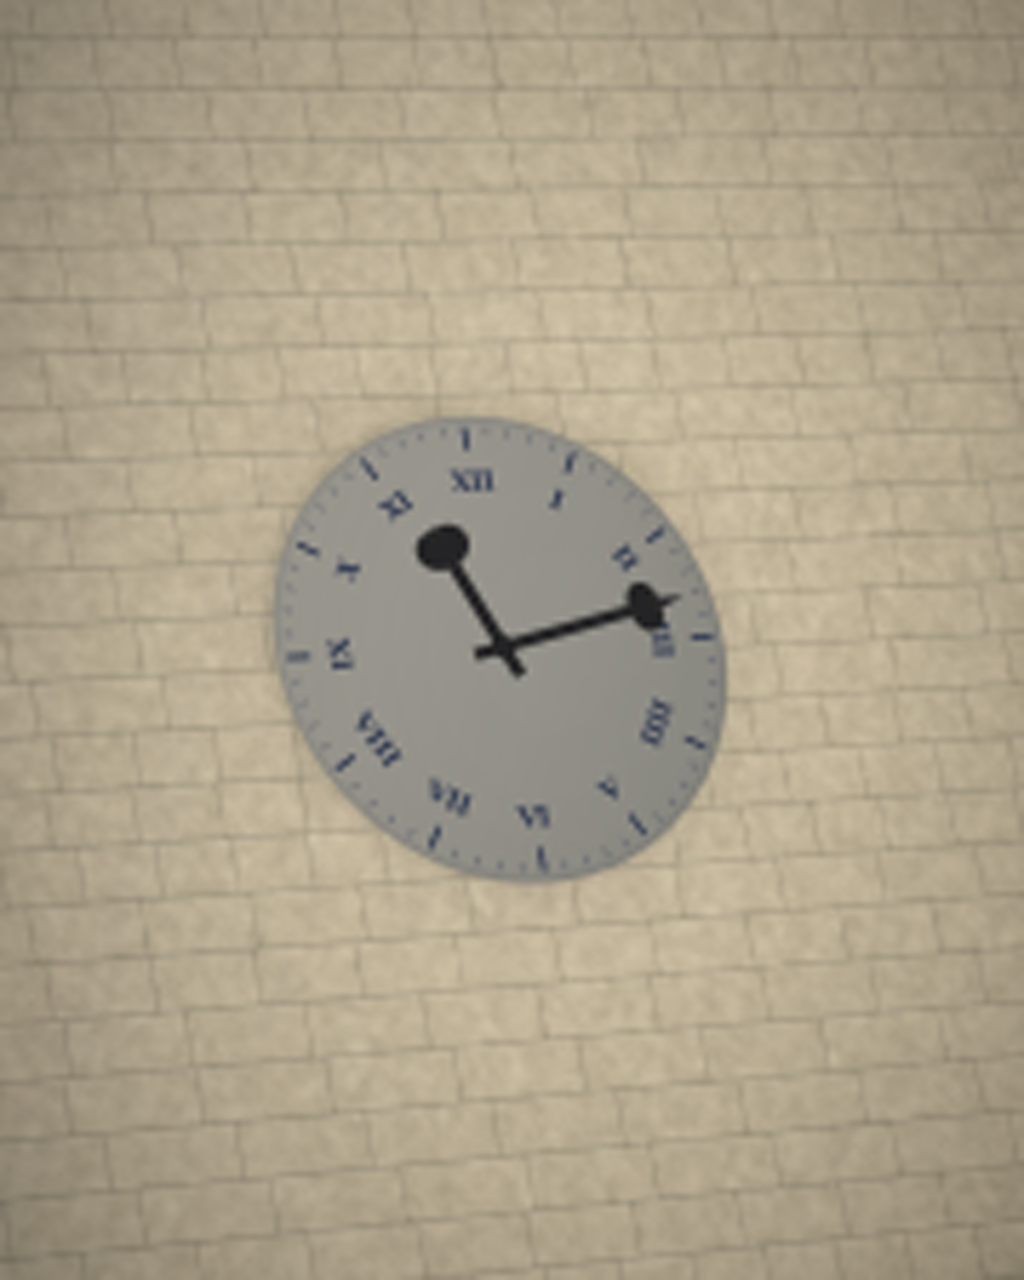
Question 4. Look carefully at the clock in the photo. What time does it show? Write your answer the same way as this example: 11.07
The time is 11.13
